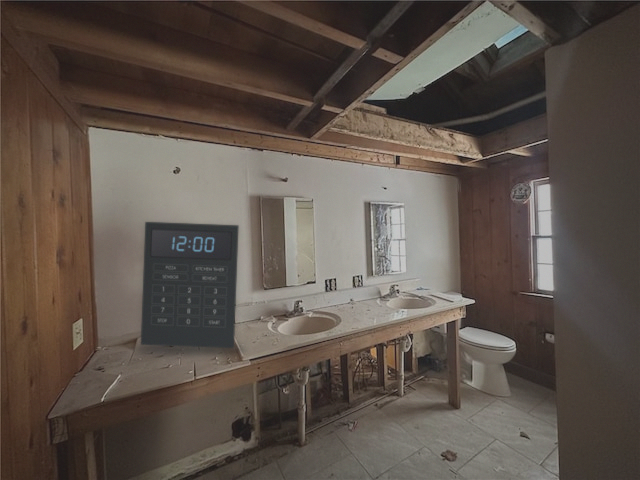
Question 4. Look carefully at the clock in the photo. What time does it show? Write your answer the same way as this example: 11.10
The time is 12.00
